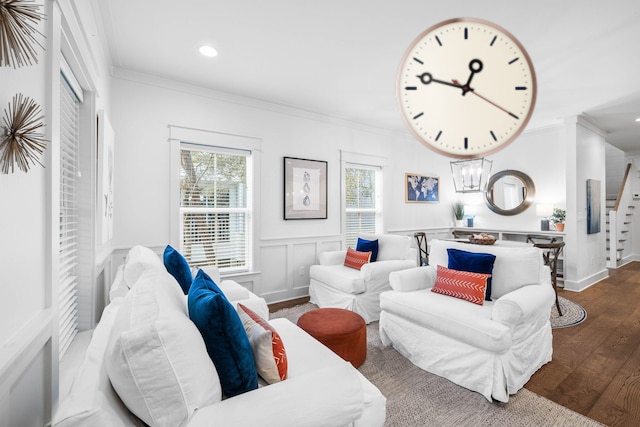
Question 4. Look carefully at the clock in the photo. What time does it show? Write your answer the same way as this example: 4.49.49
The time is 12.47.20
